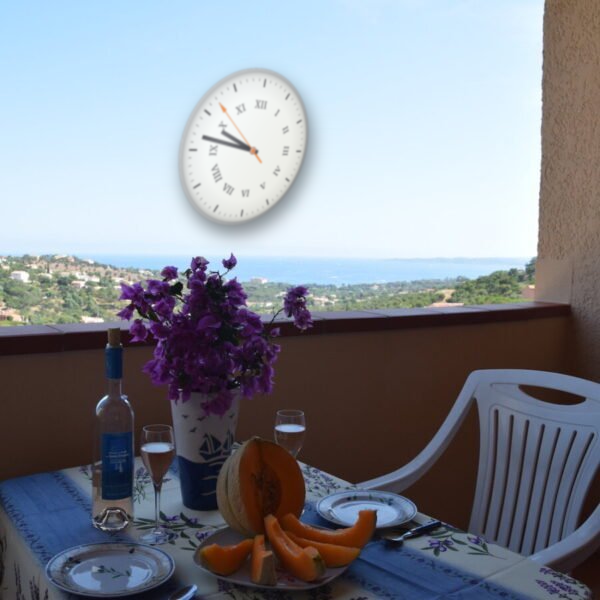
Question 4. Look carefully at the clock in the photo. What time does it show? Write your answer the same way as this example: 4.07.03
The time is 9.46.52
